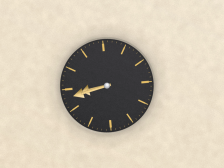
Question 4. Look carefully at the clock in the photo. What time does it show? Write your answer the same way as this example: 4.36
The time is 8.43
